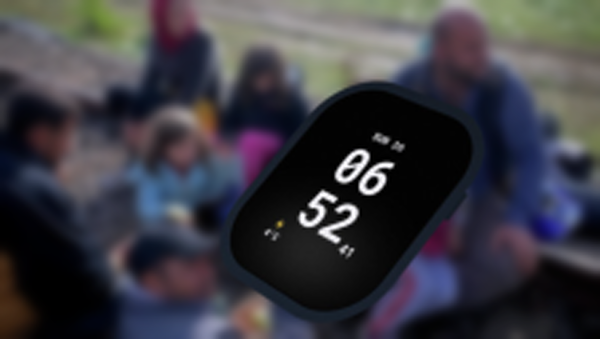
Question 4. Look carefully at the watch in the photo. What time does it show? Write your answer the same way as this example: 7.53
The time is 6.52
